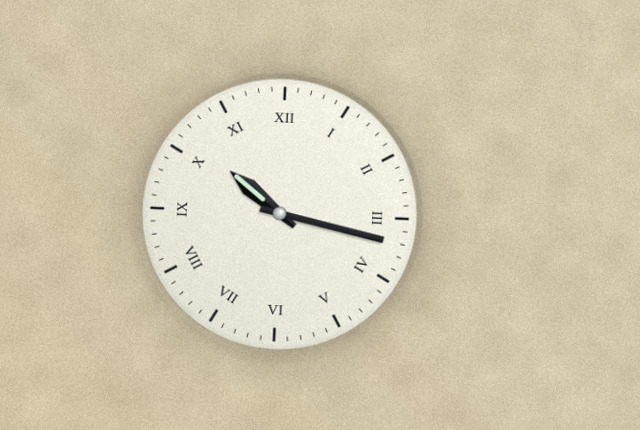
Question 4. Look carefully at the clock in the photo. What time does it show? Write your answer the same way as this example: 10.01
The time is 10.17
